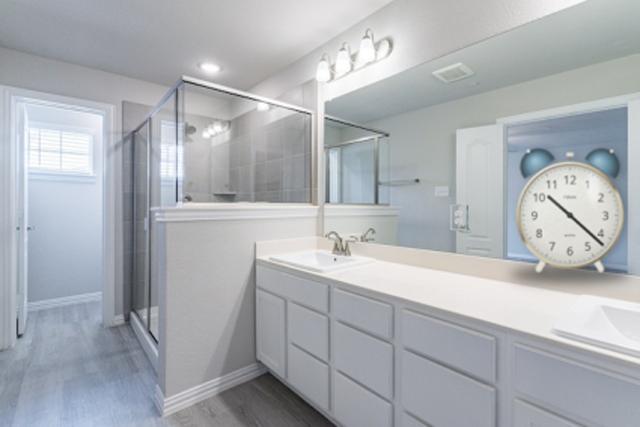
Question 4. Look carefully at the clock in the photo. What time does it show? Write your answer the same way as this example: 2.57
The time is 10.22
